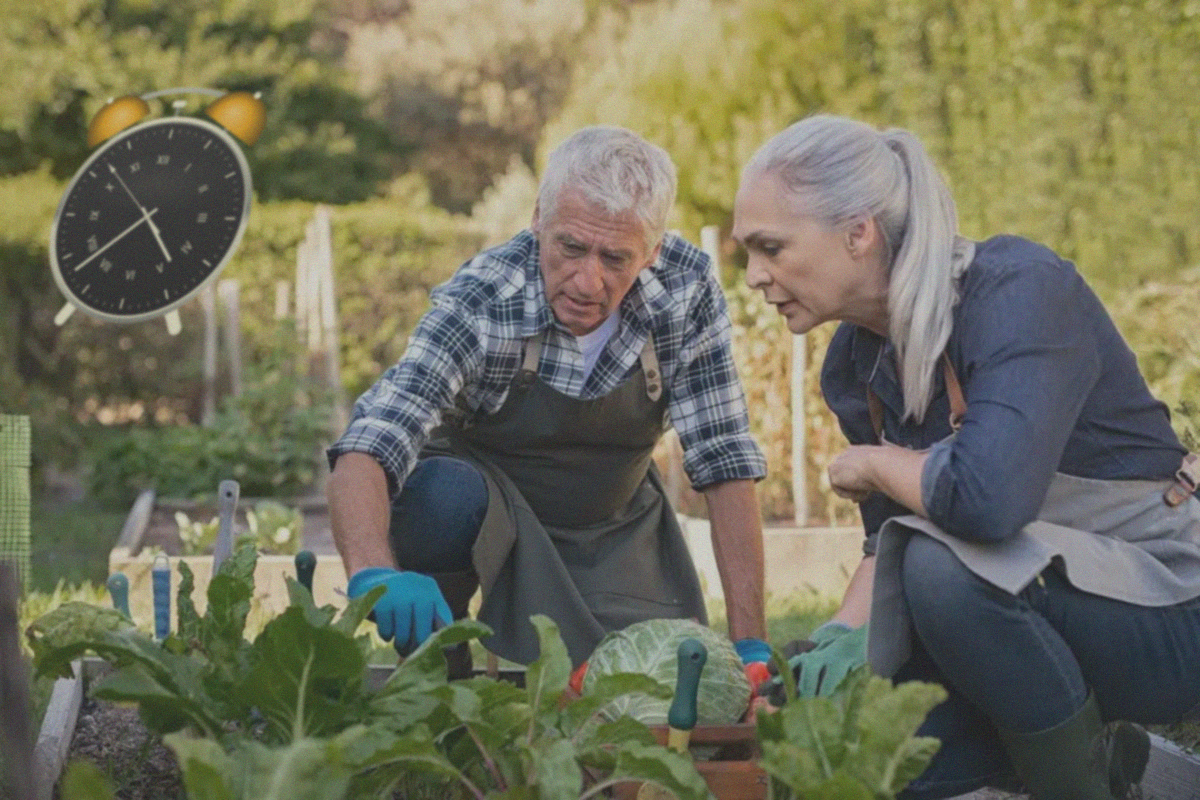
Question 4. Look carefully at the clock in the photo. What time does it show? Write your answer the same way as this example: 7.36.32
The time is 4.37.52
